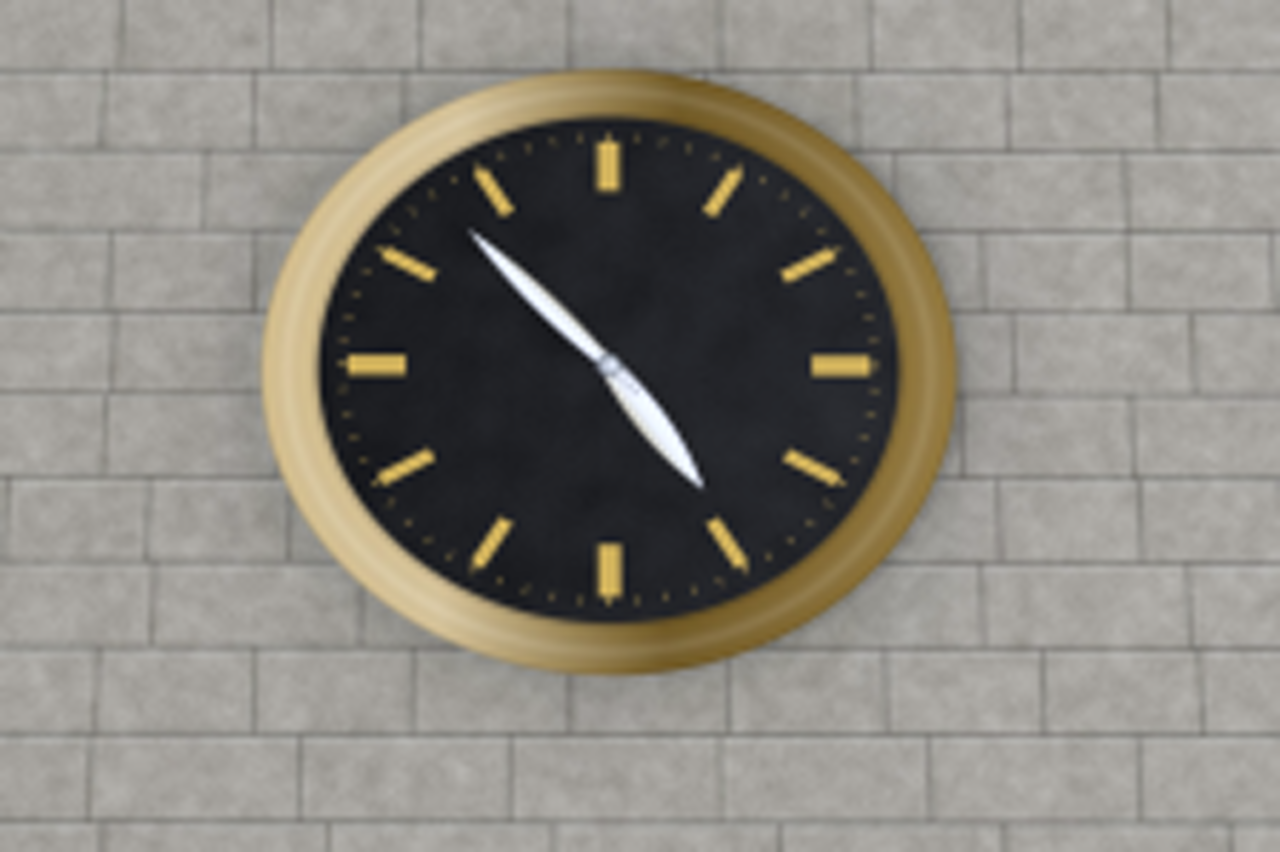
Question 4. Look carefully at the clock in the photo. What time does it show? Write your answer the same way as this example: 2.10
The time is 4.53
